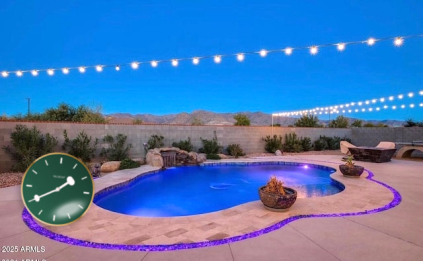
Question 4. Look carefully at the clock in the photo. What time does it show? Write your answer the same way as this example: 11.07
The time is 1.40
